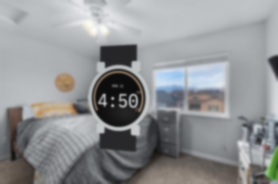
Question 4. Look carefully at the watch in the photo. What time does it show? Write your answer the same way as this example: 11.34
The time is 4.50
